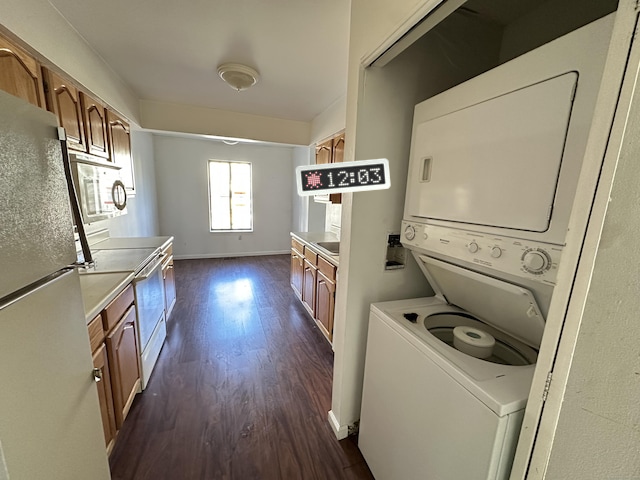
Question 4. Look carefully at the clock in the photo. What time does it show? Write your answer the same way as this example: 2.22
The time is 12.03
